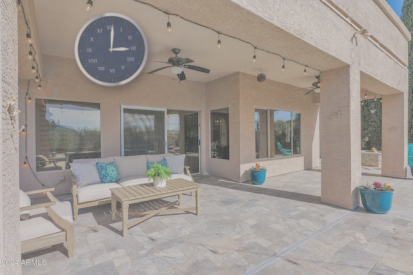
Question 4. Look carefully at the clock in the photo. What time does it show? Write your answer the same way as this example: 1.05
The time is 3.01
